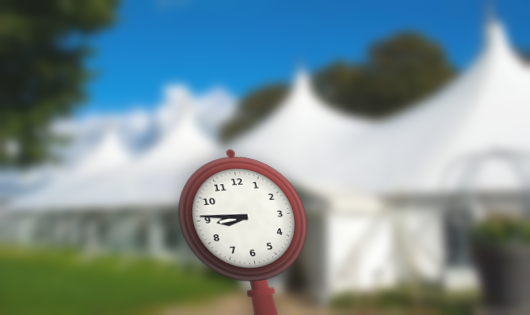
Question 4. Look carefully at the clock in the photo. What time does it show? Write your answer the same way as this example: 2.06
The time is 8.46
